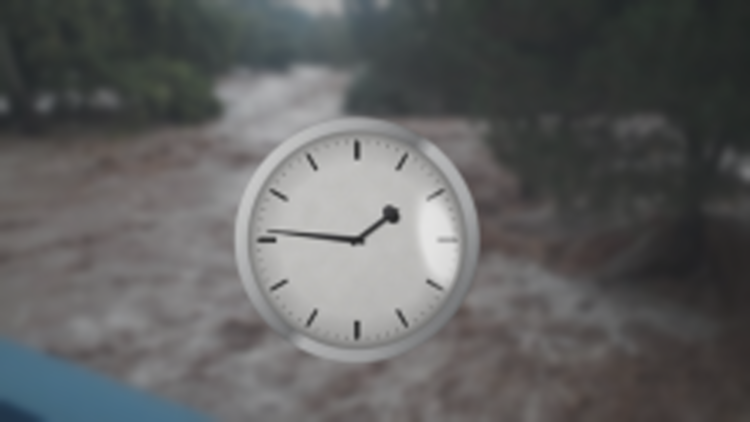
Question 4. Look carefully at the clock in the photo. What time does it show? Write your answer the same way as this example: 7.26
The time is 1.46
